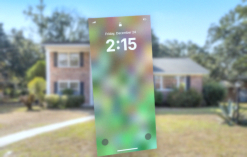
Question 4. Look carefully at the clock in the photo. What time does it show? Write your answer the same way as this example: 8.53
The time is 2.15
